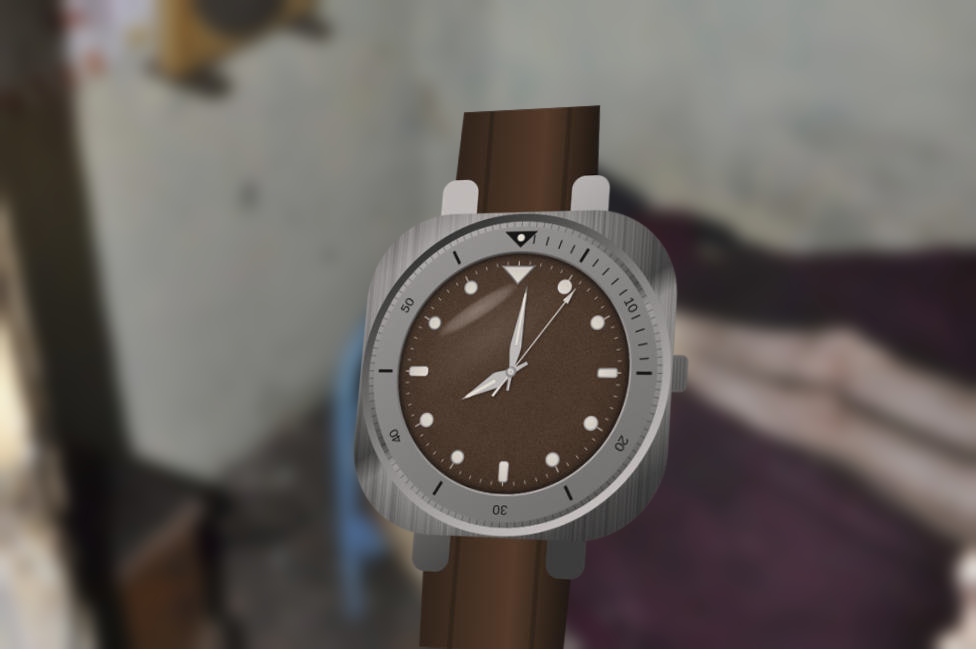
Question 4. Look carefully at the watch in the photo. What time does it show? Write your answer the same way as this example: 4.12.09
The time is 8.01.06
